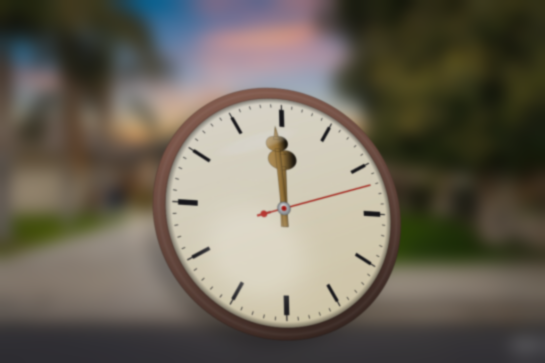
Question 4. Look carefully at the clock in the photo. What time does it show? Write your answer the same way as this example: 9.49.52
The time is 11.59.12
